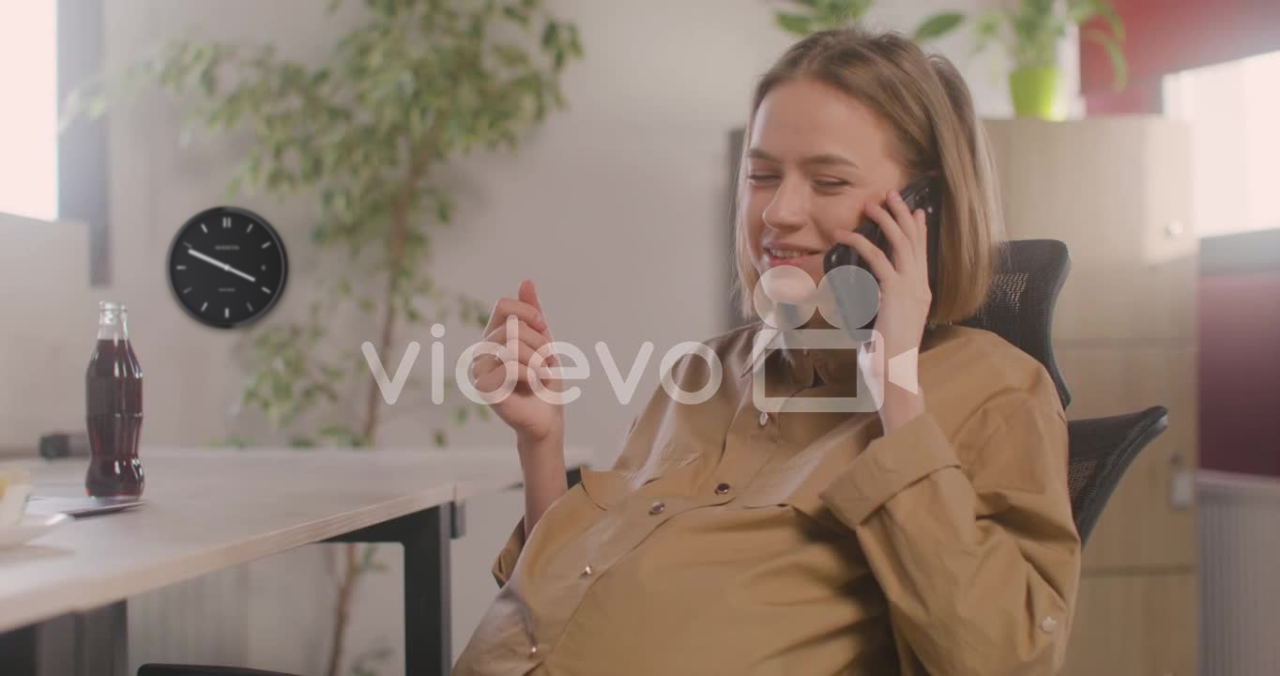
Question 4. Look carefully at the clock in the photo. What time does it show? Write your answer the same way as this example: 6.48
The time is 3.49
